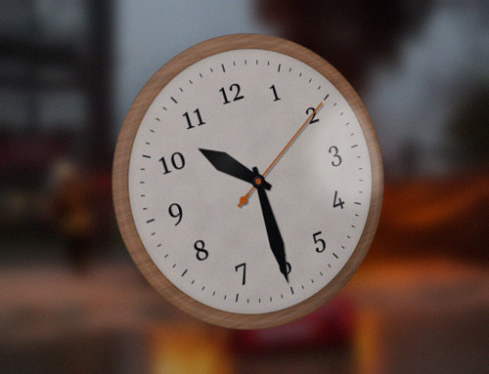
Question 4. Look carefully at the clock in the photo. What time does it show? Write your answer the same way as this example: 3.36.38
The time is 10.30.10
